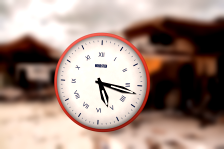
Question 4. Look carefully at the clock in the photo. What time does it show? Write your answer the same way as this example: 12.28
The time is 5.17
